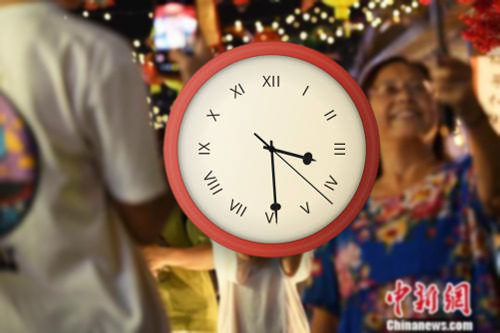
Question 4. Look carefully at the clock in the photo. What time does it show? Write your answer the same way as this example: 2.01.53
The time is 3.29.22
